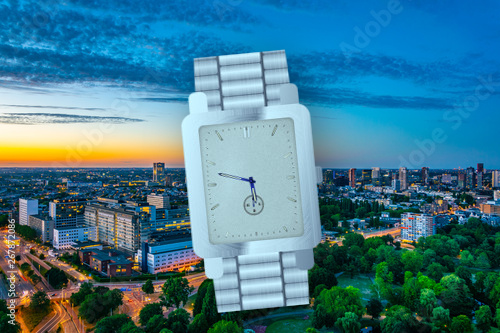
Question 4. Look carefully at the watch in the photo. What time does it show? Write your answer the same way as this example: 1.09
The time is 5.48
